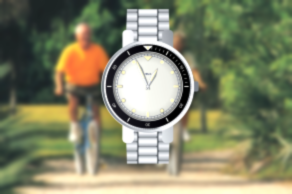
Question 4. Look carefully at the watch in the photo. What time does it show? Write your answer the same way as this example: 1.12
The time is 12.56
